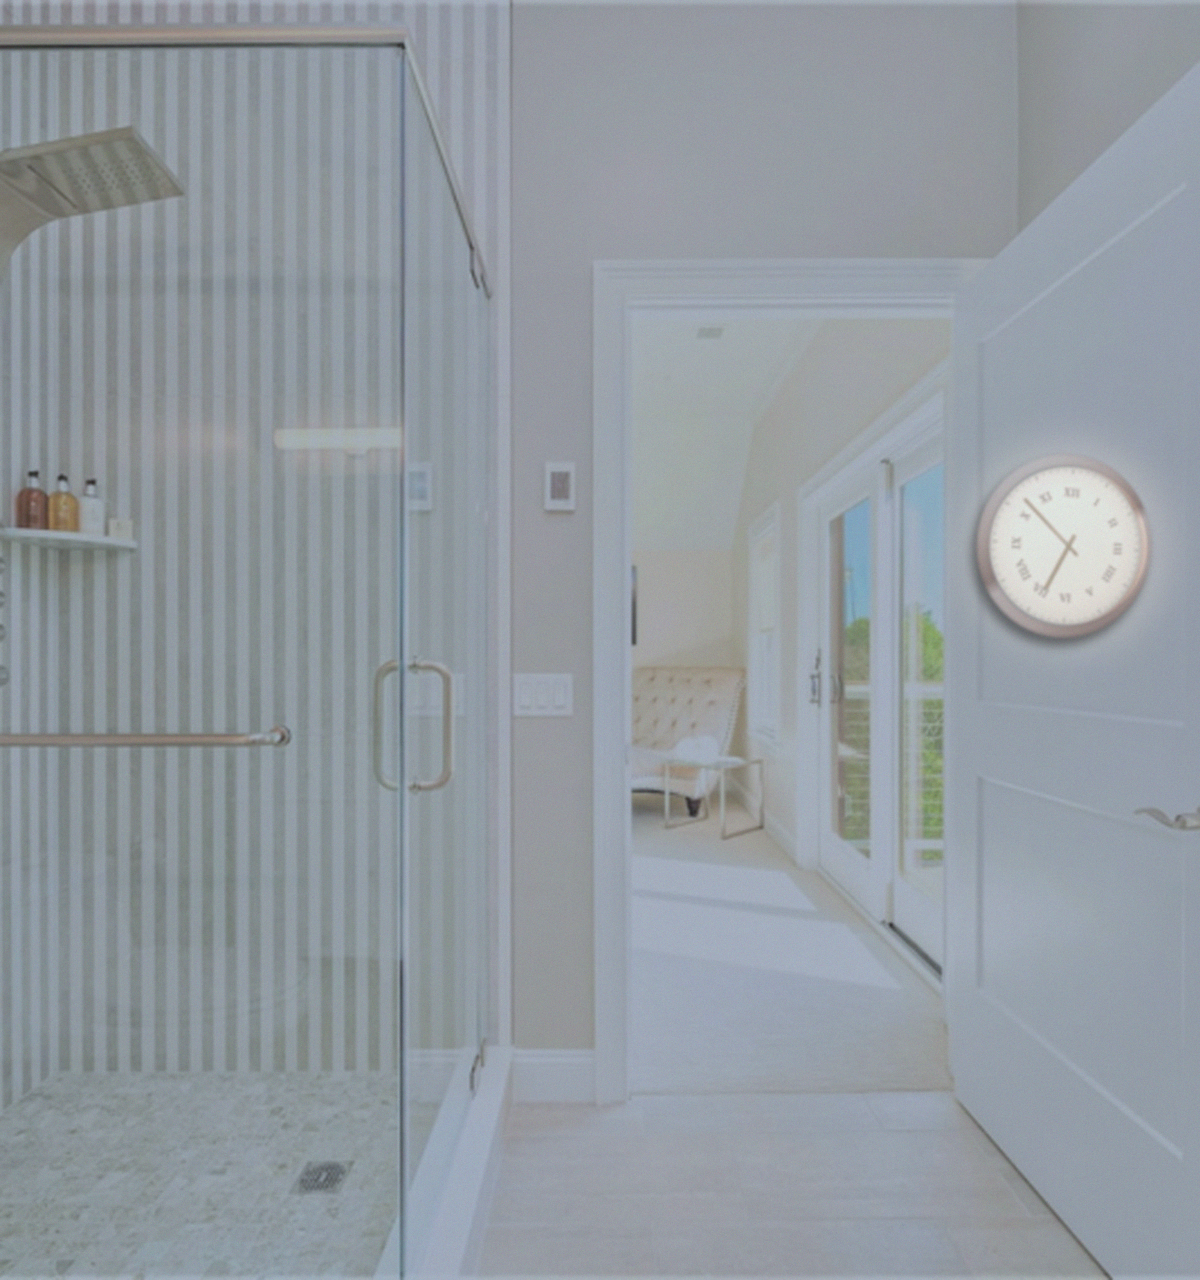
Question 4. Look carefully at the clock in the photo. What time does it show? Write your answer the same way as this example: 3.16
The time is 6.52
